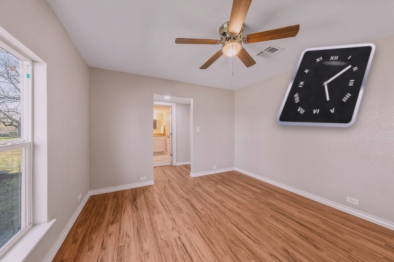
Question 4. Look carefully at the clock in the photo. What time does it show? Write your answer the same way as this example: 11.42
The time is 5.08
